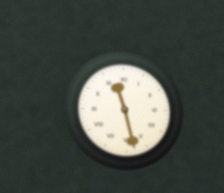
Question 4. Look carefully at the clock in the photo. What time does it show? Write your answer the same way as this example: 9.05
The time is 11.28
